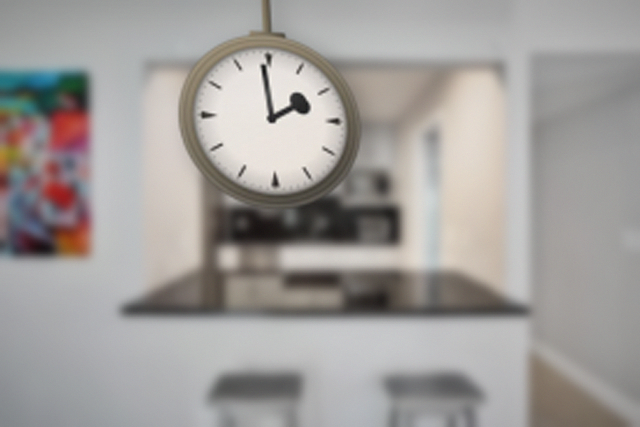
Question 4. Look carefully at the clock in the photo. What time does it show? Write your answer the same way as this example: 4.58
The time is 1.59
